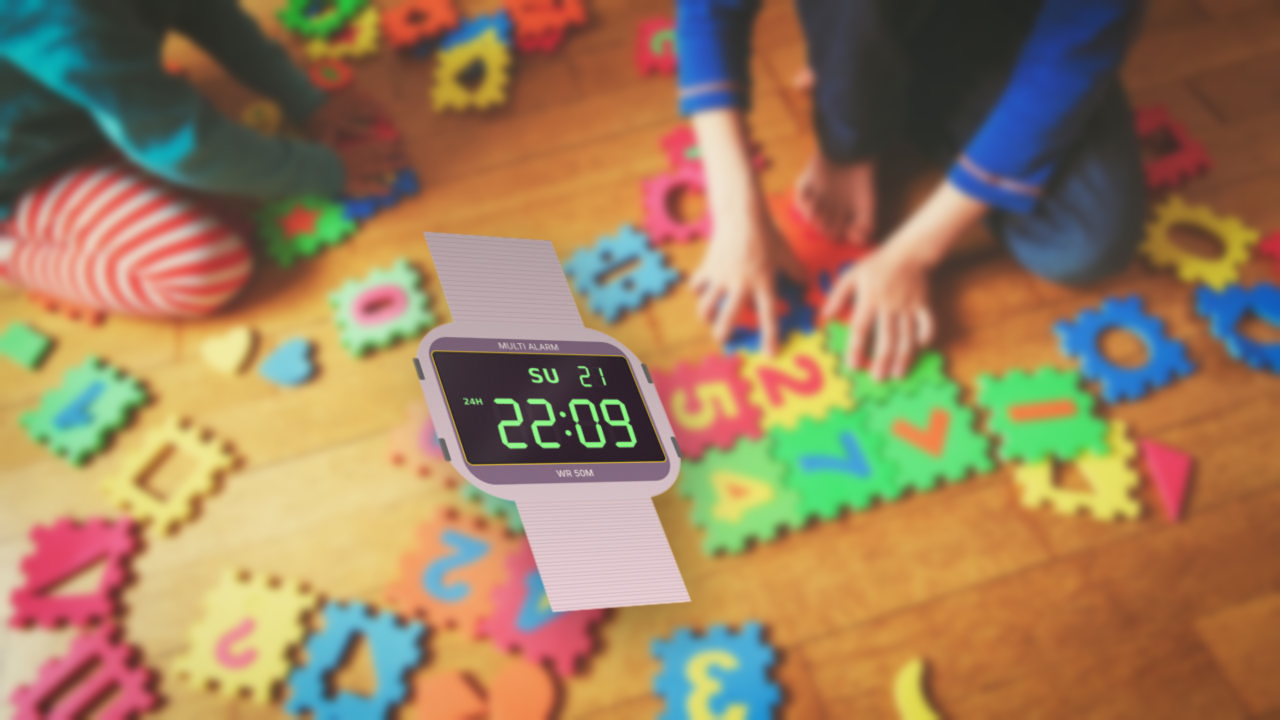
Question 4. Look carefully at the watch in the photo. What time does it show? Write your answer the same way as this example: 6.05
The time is 22.09
